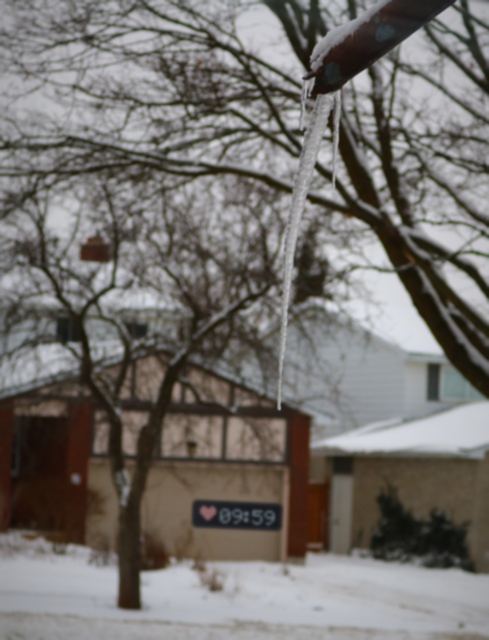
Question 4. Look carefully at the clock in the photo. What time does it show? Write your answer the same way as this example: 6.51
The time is 9.59
